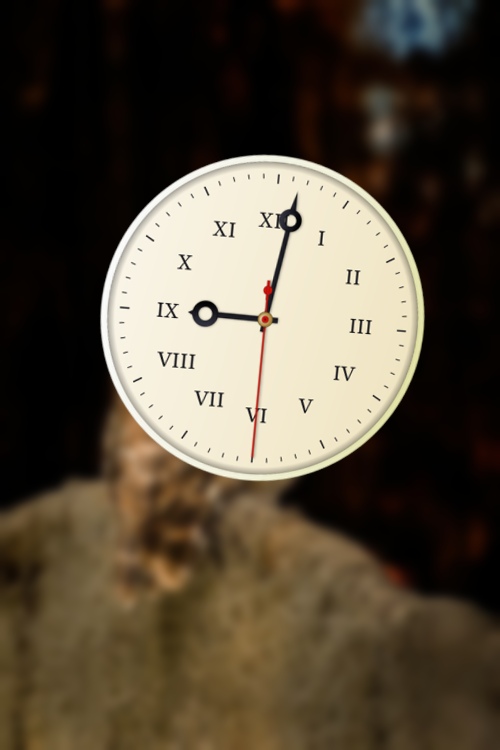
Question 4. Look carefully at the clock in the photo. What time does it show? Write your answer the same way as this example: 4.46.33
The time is 9.01.30
